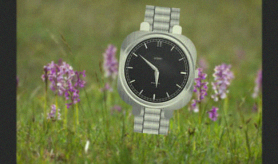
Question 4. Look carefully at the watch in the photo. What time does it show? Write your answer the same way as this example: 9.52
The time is 5.51
